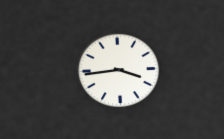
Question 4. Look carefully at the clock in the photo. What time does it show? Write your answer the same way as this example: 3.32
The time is 3.44
